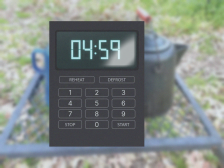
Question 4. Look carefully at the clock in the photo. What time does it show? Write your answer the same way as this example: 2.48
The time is 4.59
